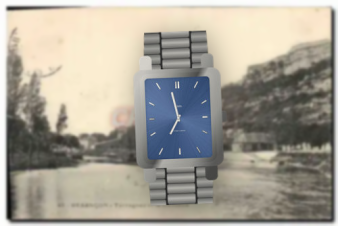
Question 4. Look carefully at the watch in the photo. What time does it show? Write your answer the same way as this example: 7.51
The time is 6.58
